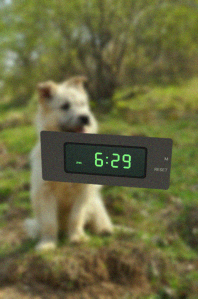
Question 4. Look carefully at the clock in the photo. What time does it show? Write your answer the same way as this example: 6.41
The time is 6.29
